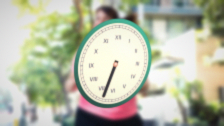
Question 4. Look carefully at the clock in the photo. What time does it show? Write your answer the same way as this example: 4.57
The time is 6.33
